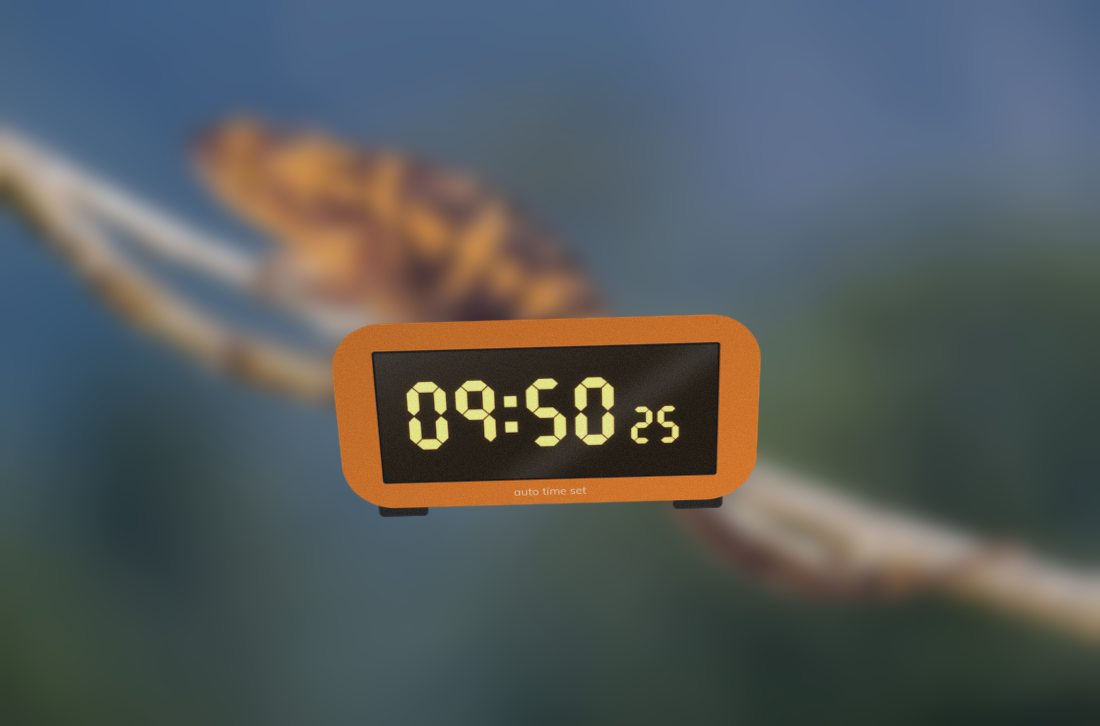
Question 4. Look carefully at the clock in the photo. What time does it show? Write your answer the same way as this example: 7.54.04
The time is 9.50.25
